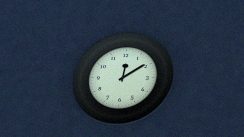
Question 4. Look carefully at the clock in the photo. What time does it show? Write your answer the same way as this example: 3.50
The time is 12.09
